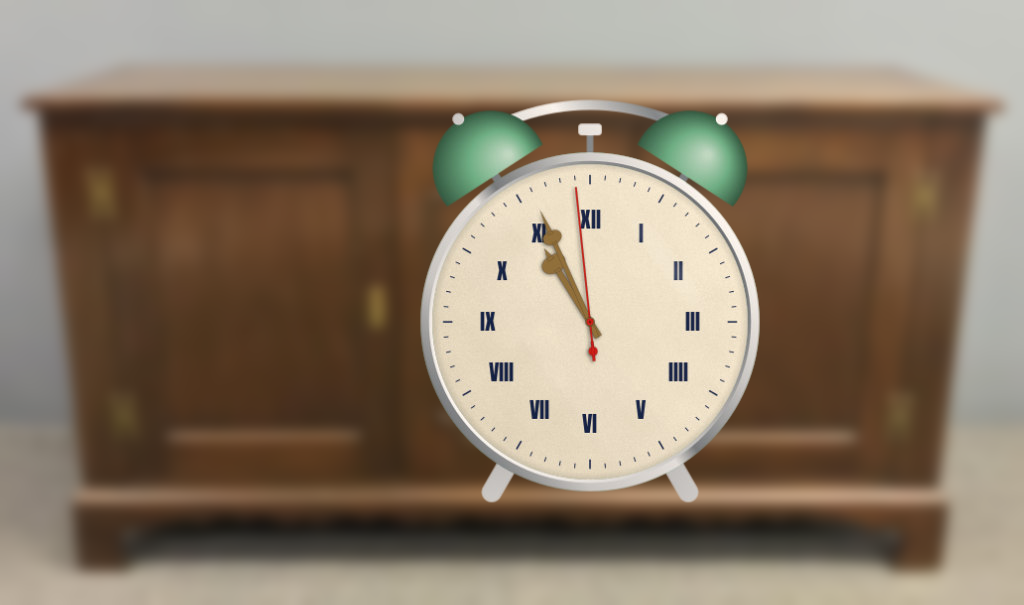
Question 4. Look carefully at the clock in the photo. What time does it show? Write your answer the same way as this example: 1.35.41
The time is 10.55.59
